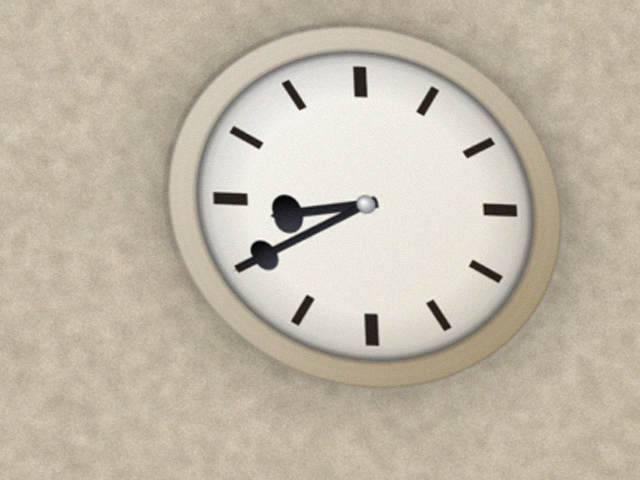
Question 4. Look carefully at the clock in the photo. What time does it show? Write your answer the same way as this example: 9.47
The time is 8.40
